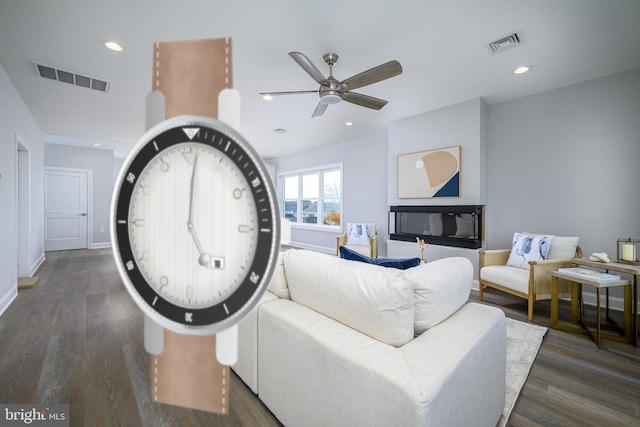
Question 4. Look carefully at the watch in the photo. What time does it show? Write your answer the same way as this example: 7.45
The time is 5.01
